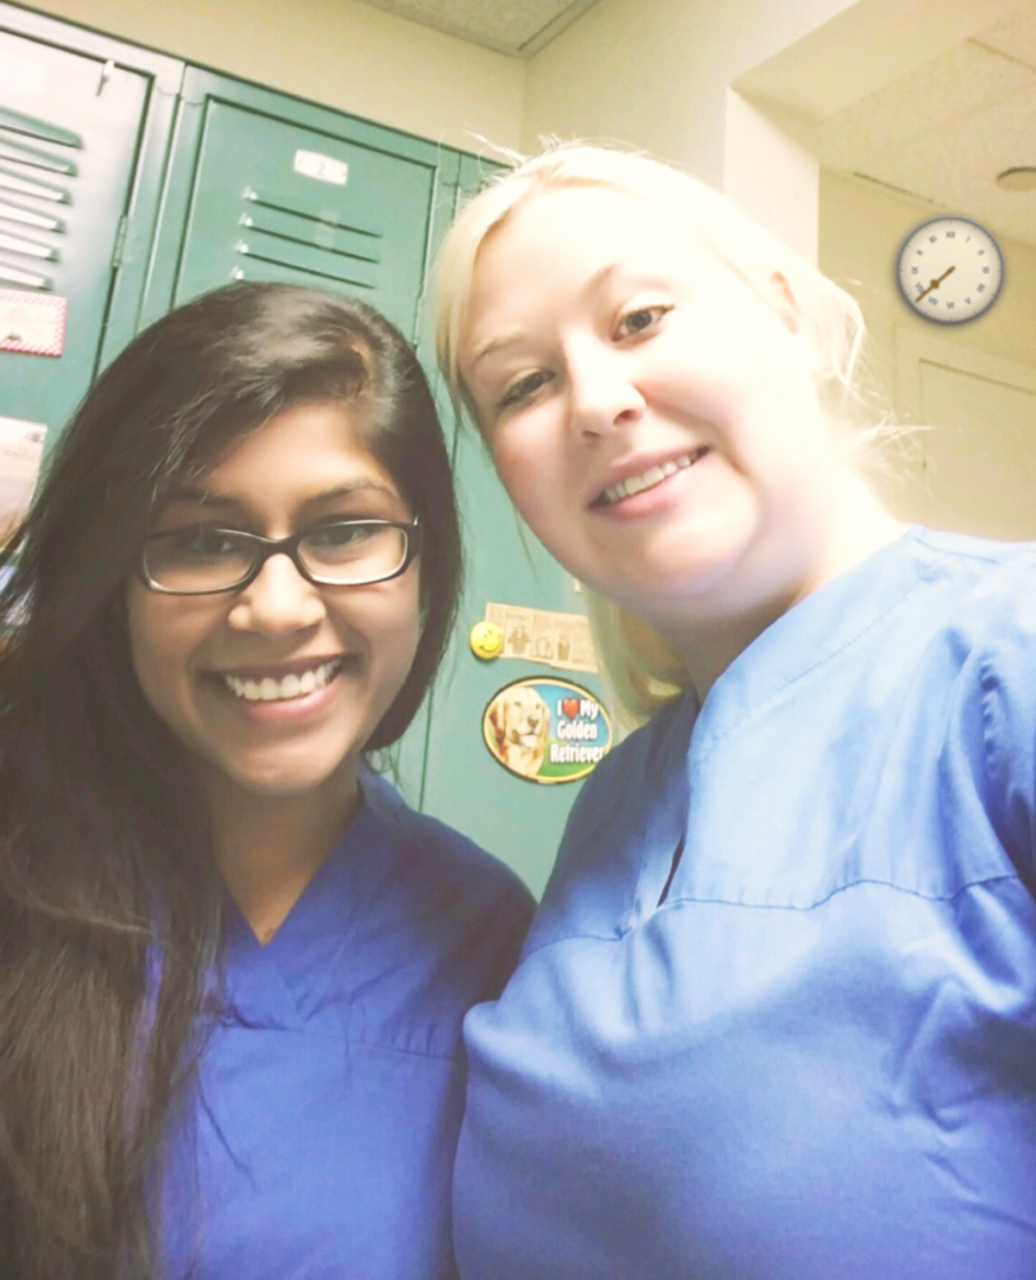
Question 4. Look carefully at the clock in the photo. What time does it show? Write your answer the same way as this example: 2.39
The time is 7.38
